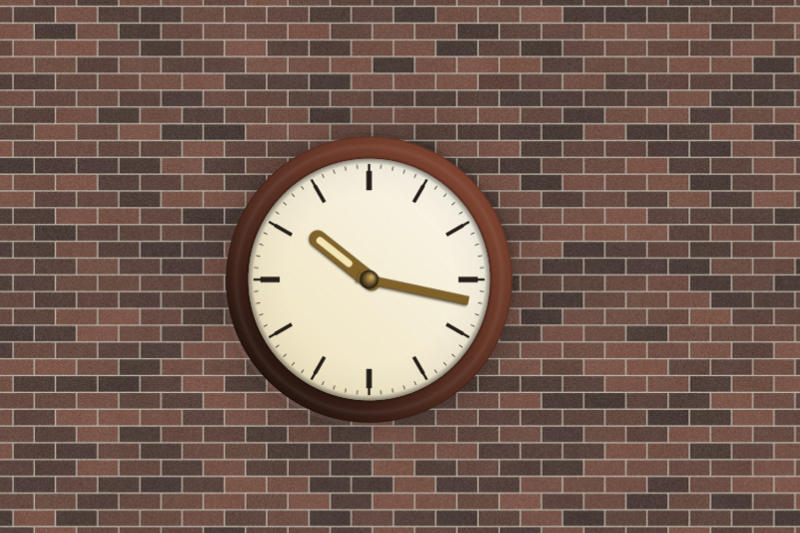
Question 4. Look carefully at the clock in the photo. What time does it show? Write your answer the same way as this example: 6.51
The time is 10.17
